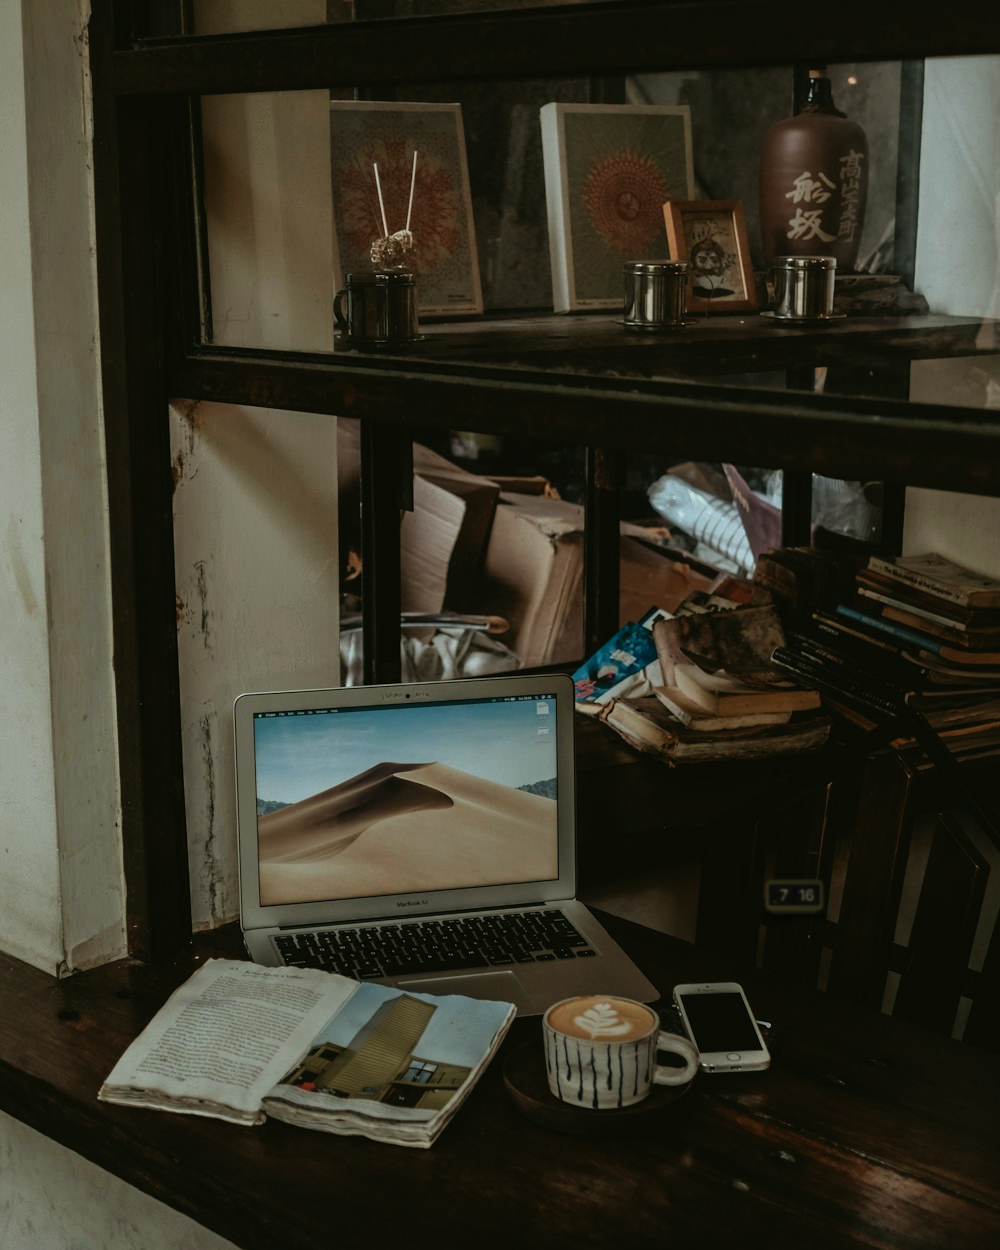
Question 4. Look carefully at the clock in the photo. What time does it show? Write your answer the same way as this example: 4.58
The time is 7.16
